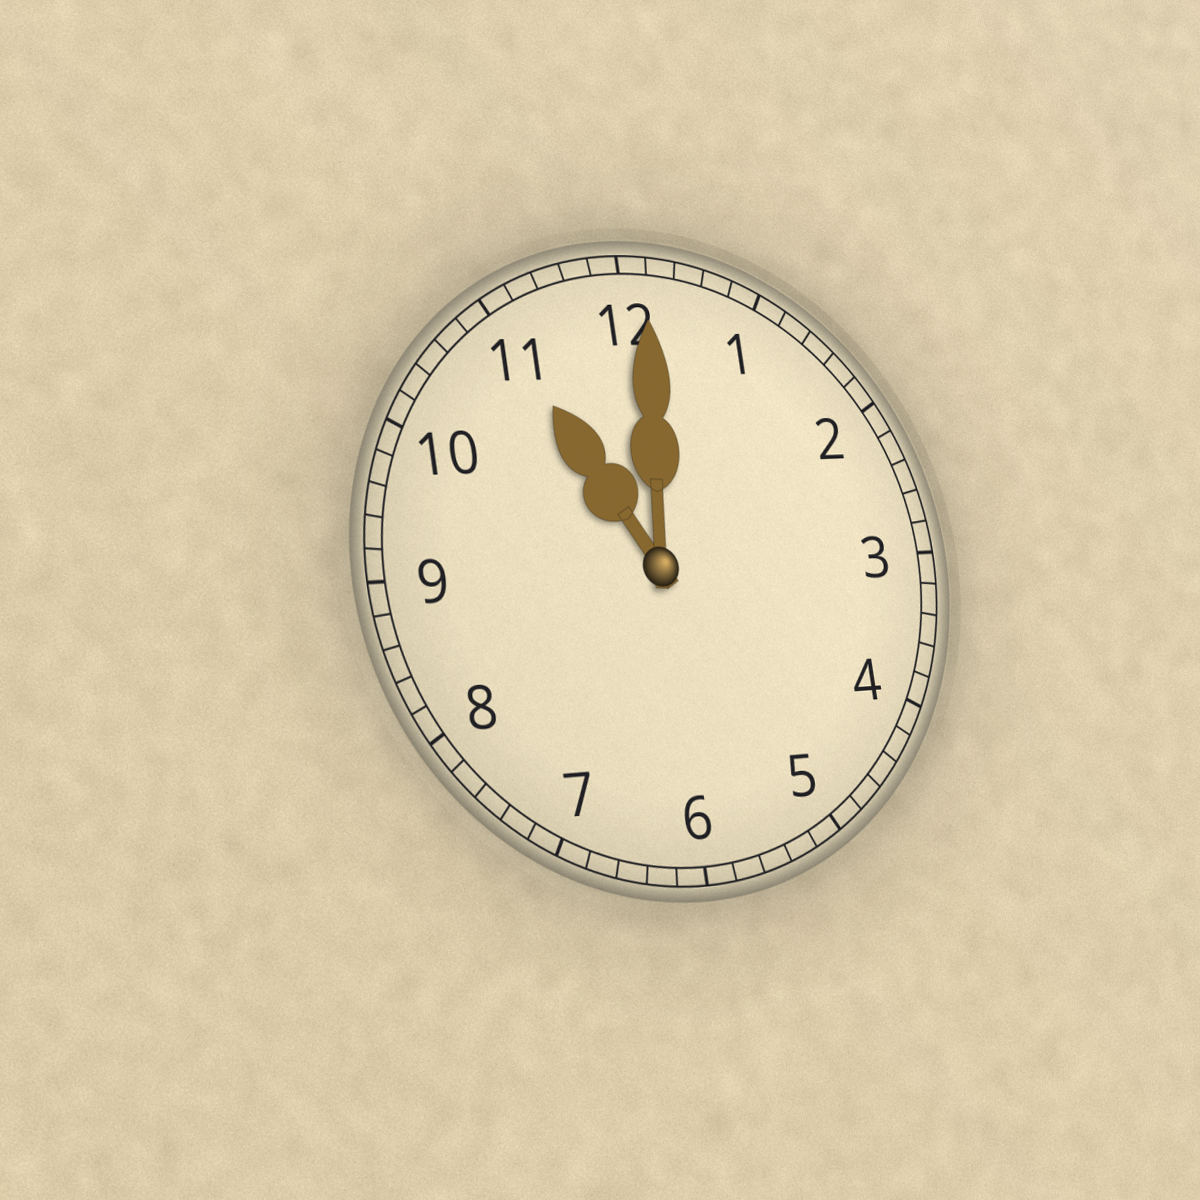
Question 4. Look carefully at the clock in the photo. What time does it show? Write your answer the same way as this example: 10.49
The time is 11.01
